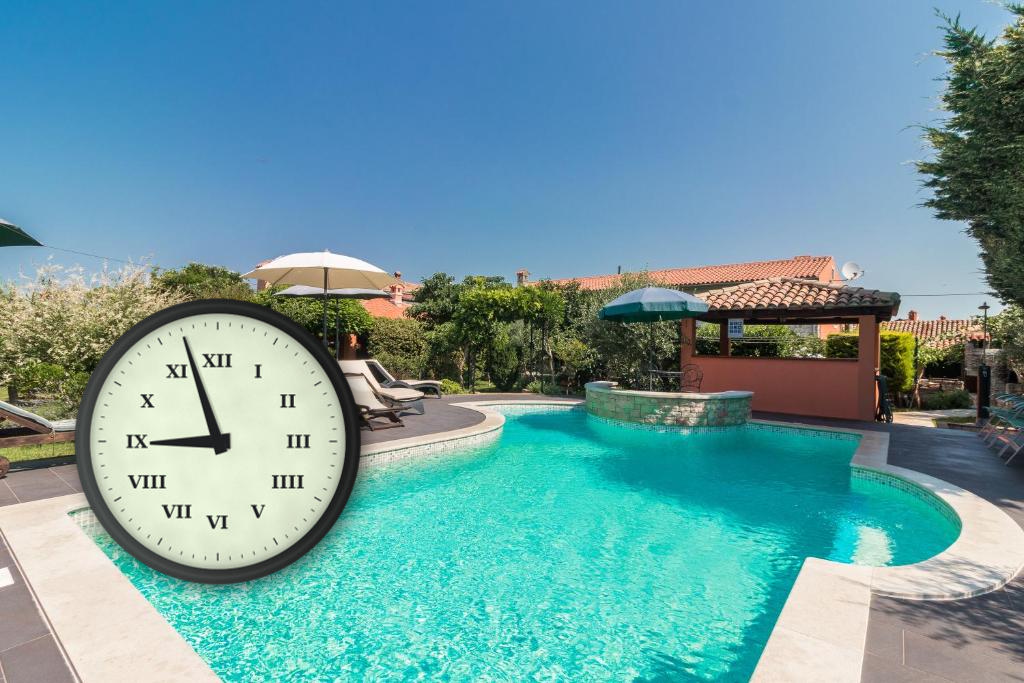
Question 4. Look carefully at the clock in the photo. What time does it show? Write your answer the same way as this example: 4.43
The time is 8.57
